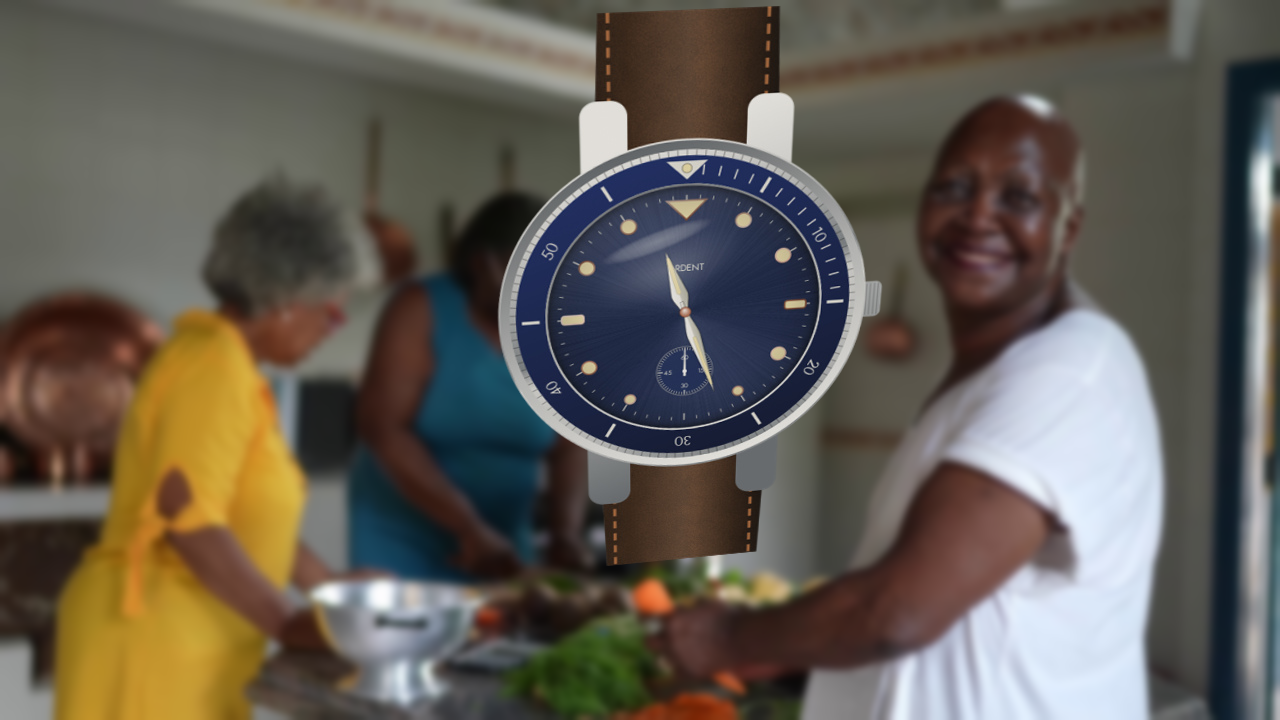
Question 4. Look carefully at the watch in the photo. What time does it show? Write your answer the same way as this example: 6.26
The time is 11.27
